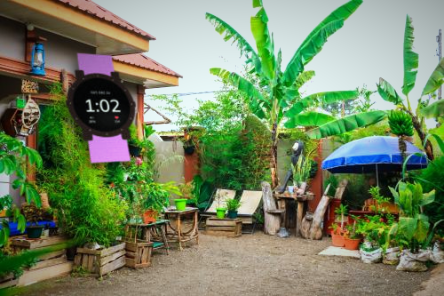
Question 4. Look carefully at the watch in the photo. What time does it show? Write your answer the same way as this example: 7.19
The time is 1.02
